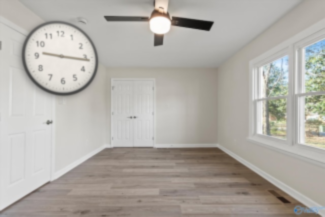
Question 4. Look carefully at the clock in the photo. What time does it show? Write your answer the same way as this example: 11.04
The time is 9.16
